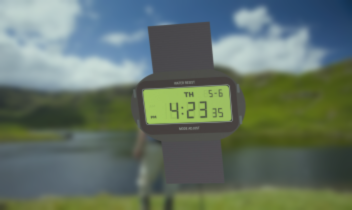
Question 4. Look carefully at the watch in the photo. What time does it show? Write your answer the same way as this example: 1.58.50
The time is 4.23.35
